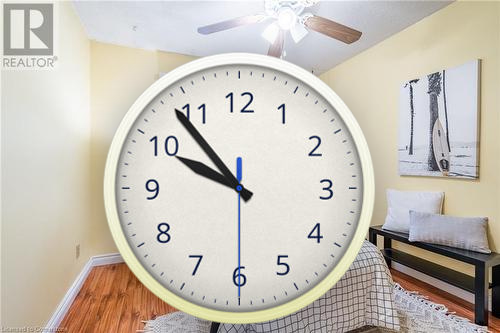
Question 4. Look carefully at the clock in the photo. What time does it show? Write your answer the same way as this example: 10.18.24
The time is 9.53.30
